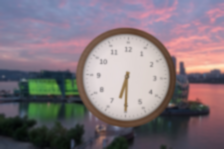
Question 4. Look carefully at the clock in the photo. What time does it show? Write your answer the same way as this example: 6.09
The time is 6.30
